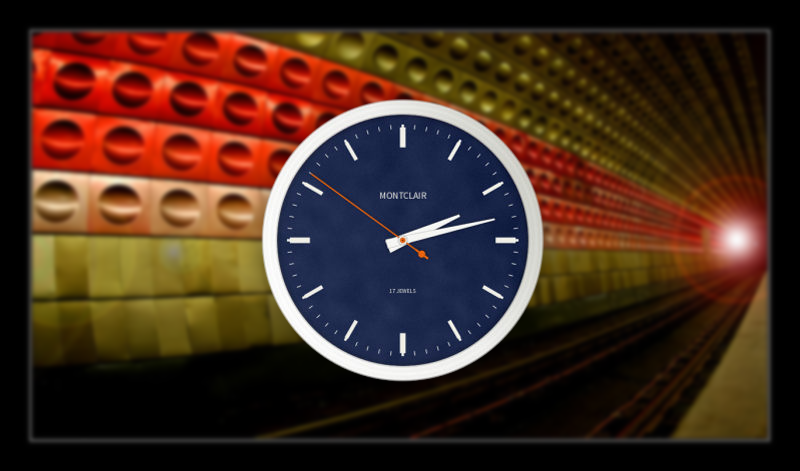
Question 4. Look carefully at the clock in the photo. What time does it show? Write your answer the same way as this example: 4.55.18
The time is 2.12.51
